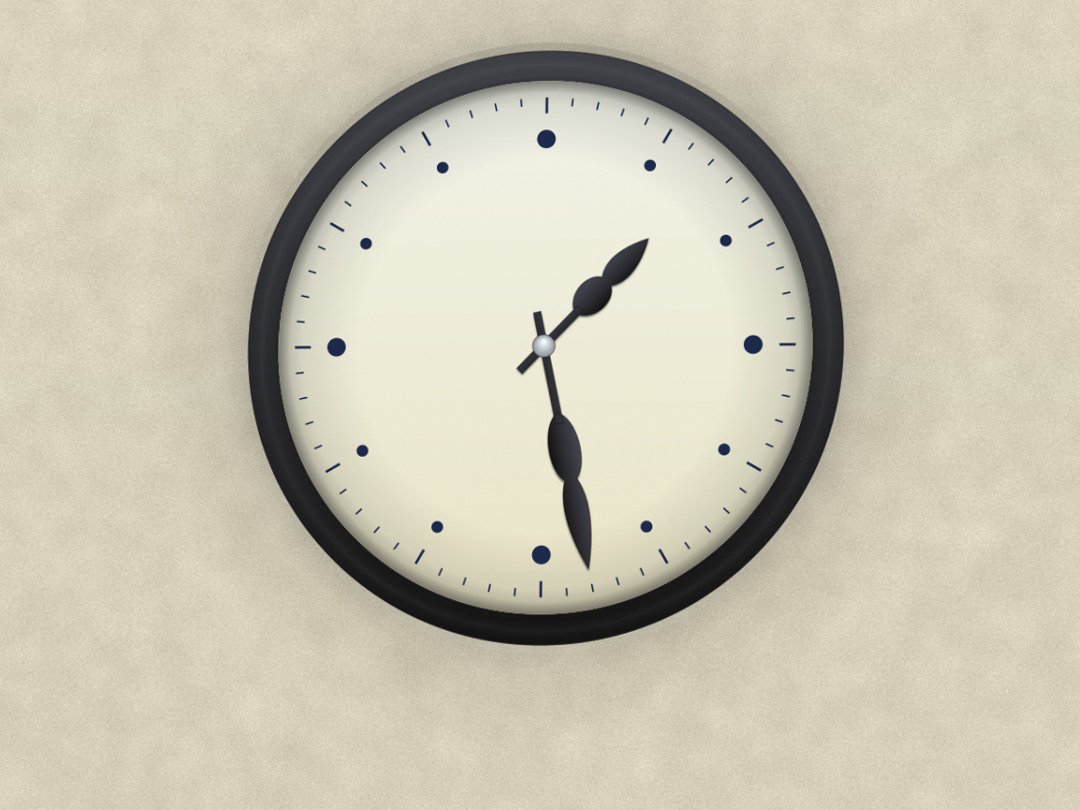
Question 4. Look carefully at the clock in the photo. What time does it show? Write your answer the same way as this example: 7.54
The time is 1.28
